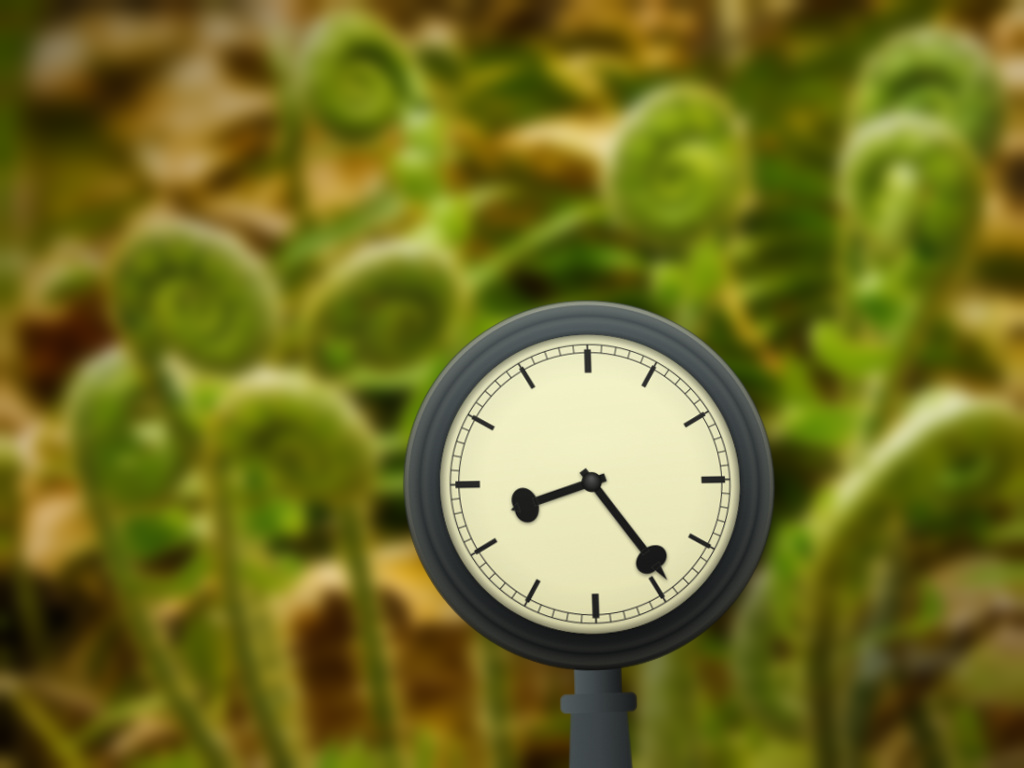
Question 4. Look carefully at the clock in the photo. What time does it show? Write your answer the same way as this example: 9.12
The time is 8.24
